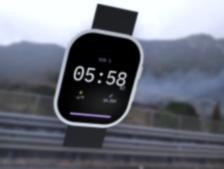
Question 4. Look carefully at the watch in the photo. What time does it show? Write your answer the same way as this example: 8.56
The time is 5.58
